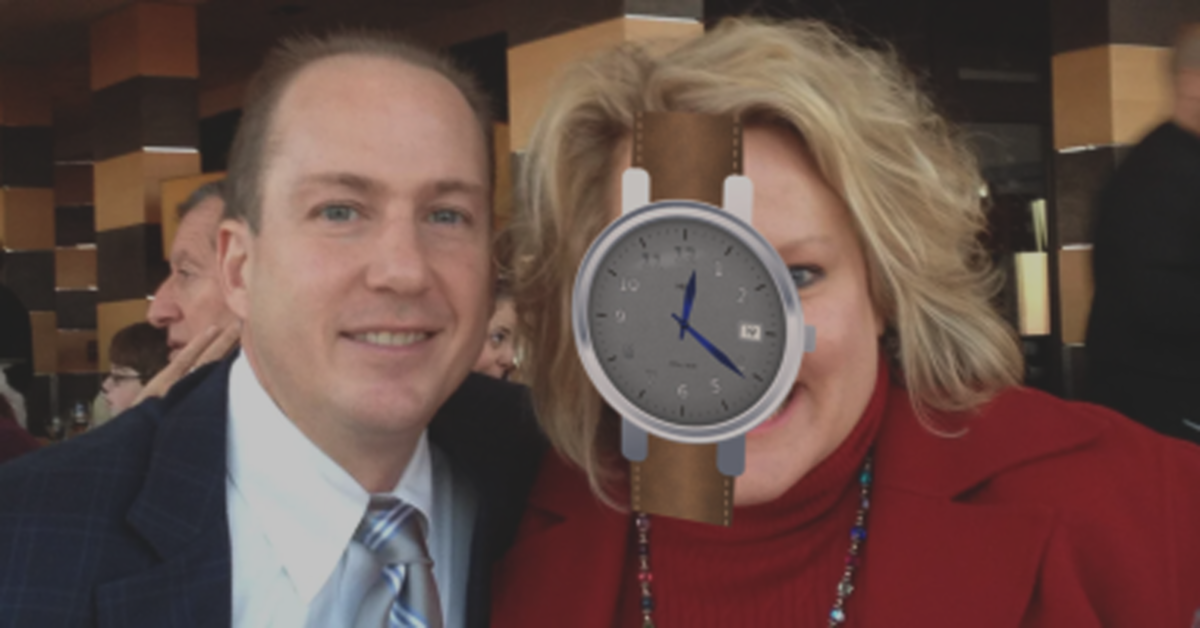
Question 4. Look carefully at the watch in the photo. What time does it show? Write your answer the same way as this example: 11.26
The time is 12.21
